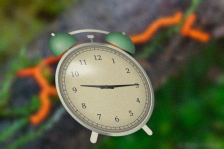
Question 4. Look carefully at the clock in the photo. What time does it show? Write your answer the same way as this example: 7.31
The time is 9.15
